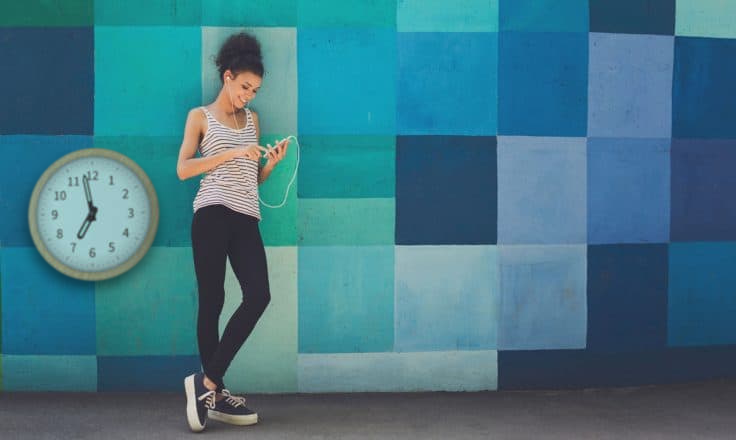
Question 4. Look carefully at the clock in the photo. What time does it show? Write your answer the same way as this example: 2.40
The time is 6.58
